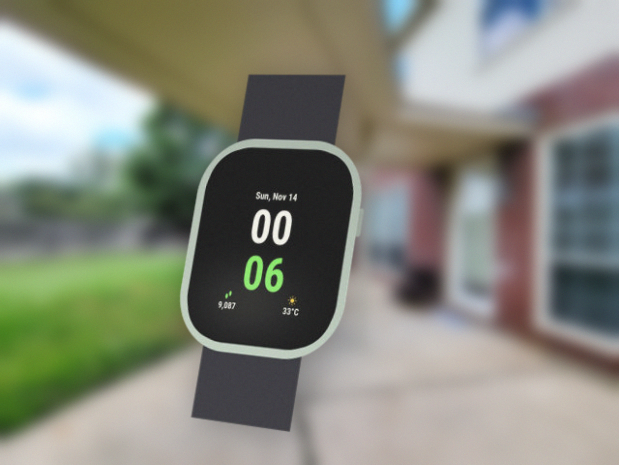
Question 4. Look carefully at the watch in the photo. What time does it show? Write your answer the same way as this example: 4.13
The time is 0.06
